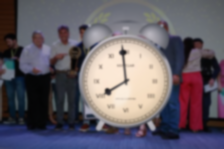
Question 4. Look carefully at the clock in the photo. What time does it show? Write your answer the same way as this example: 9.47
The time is 7.59
